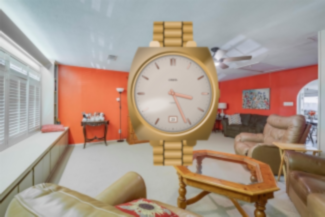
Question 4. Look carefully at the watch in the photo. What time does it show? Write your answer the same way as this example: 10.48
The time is 3.26
